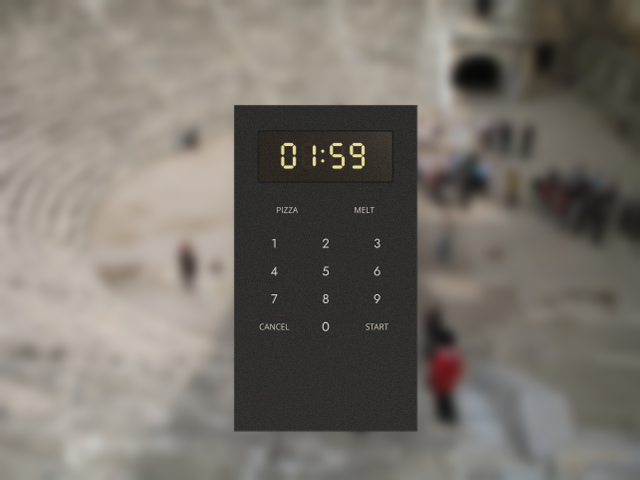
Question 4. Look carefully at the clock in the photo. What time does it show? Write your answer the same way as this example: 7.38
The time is 1.59
